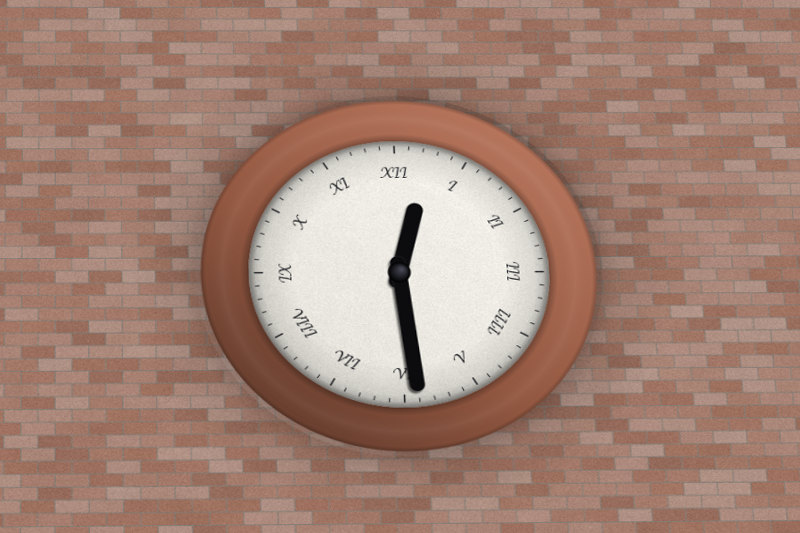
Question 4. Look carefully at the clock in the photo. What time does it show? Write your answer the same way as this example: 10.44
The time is 12.29
